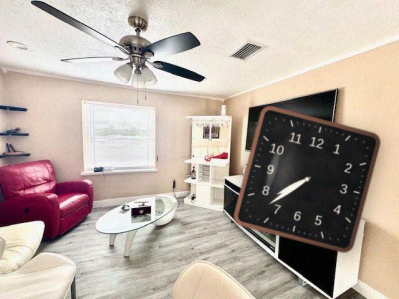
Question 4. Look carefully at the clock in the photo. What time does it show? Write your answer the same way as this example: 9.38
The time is 7.37
